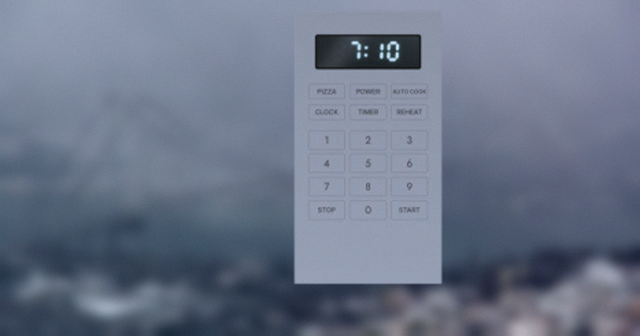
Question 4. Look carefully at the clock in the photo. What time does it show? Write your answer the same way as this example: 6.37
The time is 7.10
